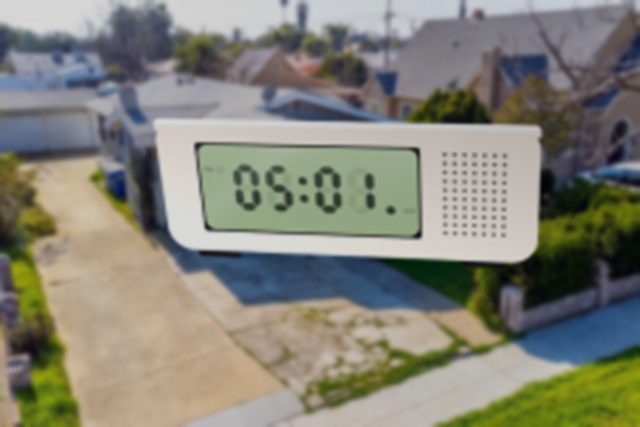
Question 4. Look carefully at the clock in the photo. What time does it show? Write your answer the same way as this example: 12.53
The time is 5.01
